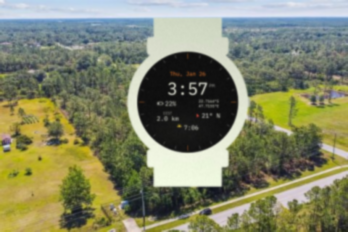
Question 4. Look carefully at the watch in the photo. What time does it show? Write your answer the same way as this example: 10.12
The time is 3.57
